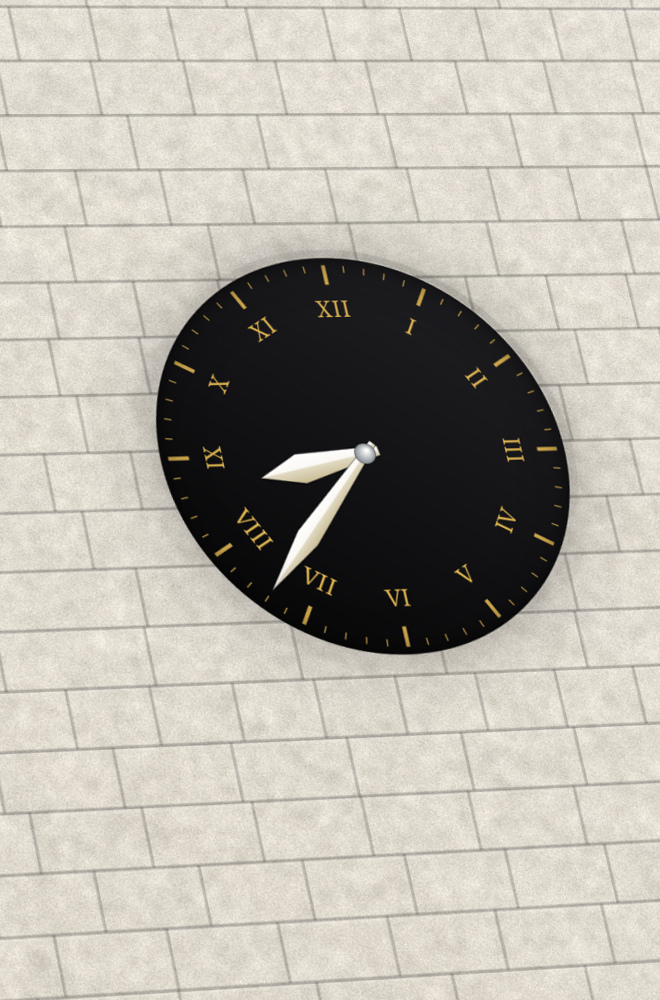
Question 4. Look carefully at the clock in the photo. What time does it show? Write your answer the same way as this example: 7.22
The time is 8.37
